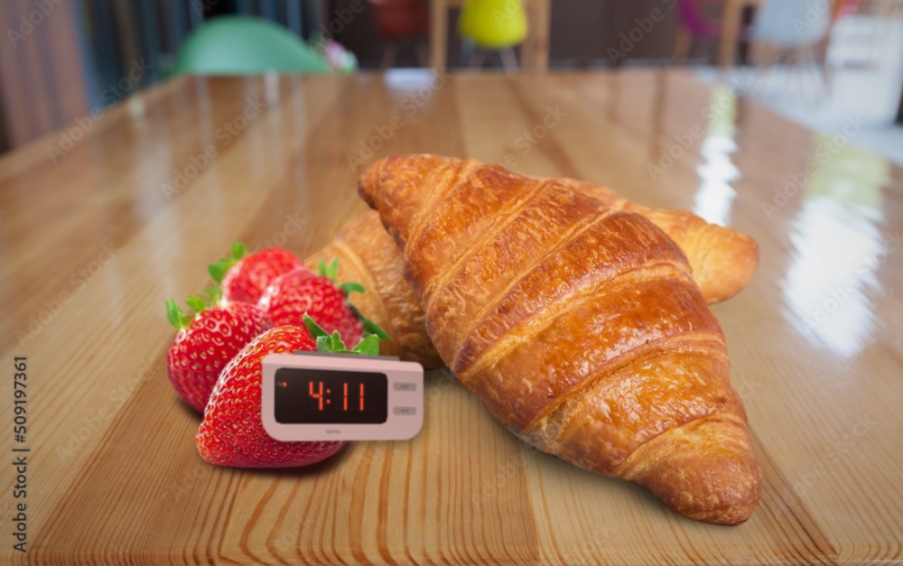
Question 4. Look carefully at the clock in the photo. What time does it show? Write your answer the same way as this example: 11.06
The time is 4.11
